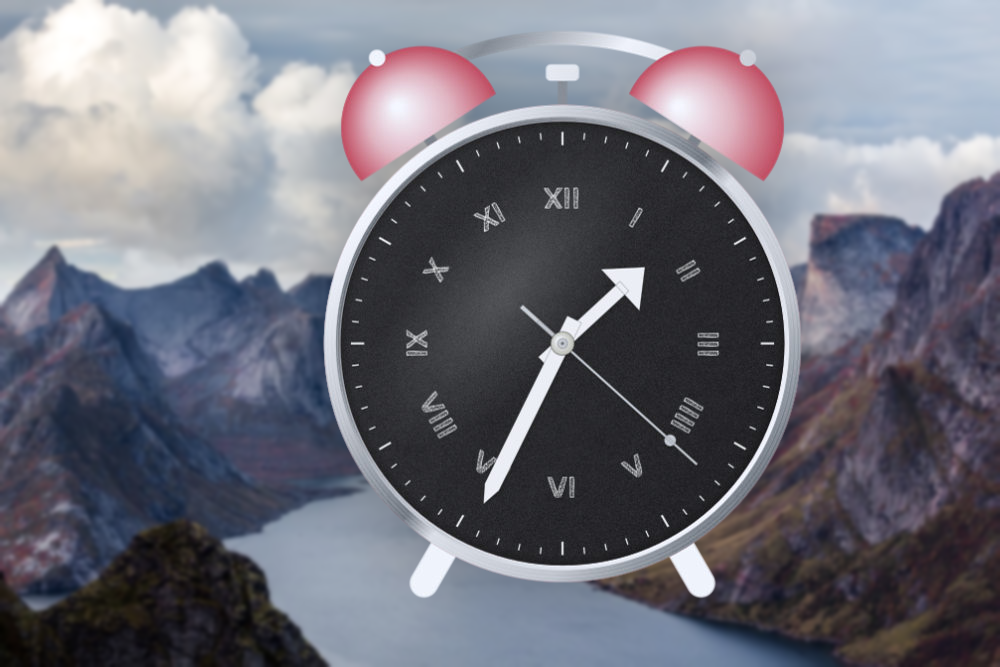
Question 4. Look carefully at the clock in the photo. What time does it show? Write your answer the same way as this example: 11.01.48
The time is 1.34.22
